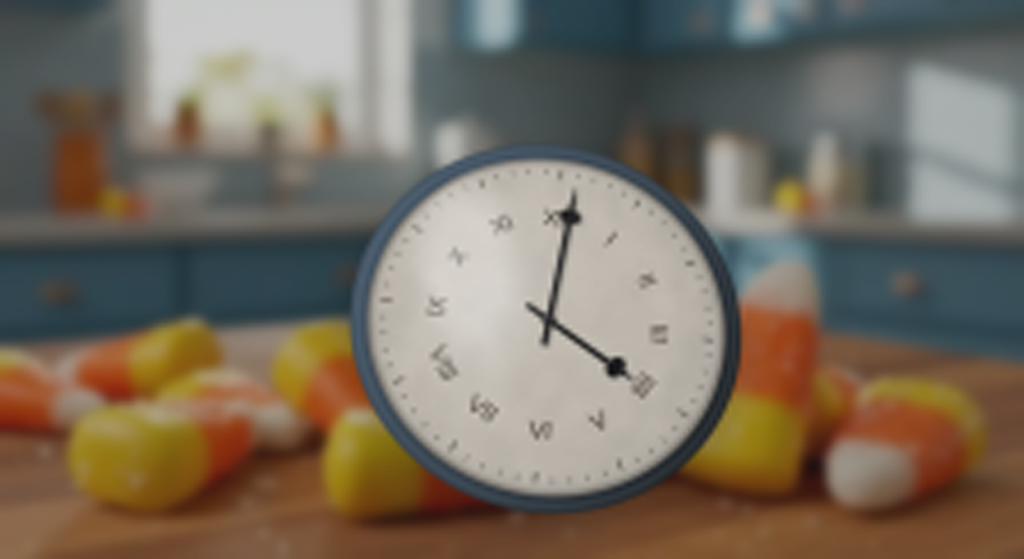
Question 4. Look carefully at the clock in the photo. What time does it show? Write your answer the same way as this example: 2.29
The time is 4.01
